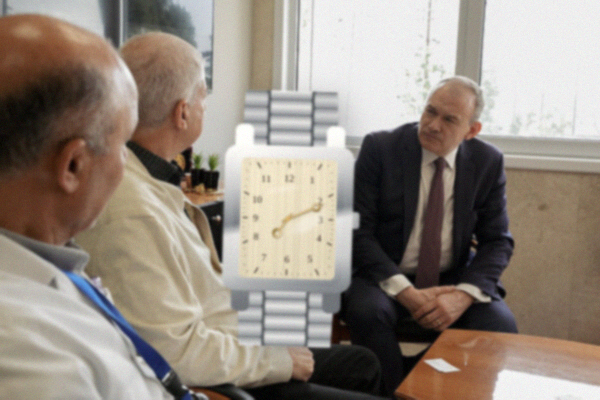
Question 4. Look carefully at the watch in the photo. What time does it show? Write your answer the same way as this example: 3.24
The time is 7.11
